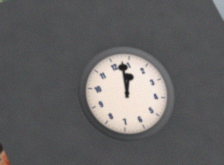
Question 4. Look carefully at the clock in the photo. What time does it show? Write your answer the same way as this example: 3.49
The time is 1.03
